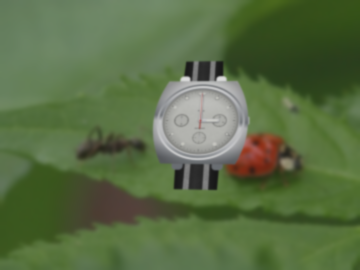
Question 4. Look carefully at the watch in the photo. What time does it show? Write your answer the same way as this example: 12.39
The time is 3.00
